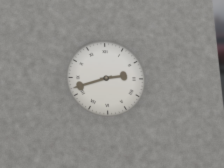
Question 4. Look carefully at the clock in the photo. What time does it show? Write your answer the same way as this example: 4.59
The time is 2.42
